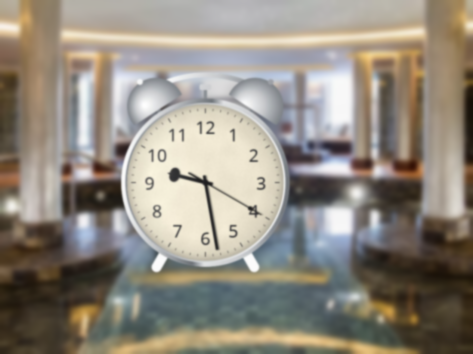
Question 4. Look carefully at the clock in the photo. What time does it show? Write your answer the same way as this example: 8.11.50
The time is 9.28.20
